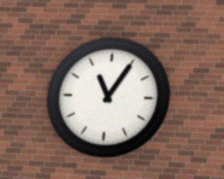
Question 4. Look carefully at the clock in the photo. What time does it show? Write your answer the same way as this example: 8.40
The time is 11.05
